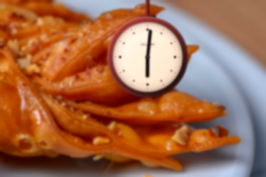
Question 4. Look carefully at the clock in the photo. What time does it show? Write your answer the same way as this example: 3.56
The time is 6.01
